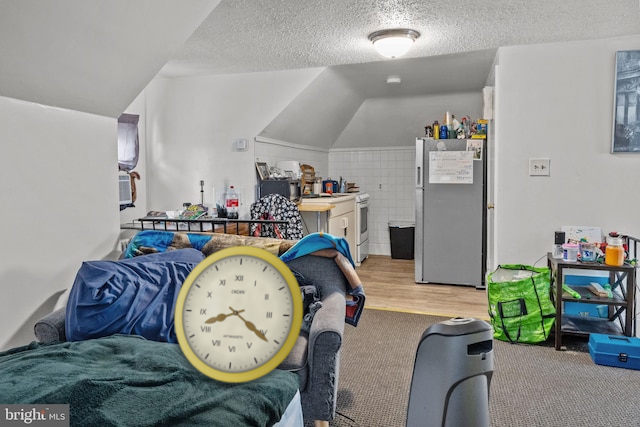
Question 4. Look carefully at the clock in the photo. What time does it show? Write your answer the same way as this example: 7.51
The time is 8.21
